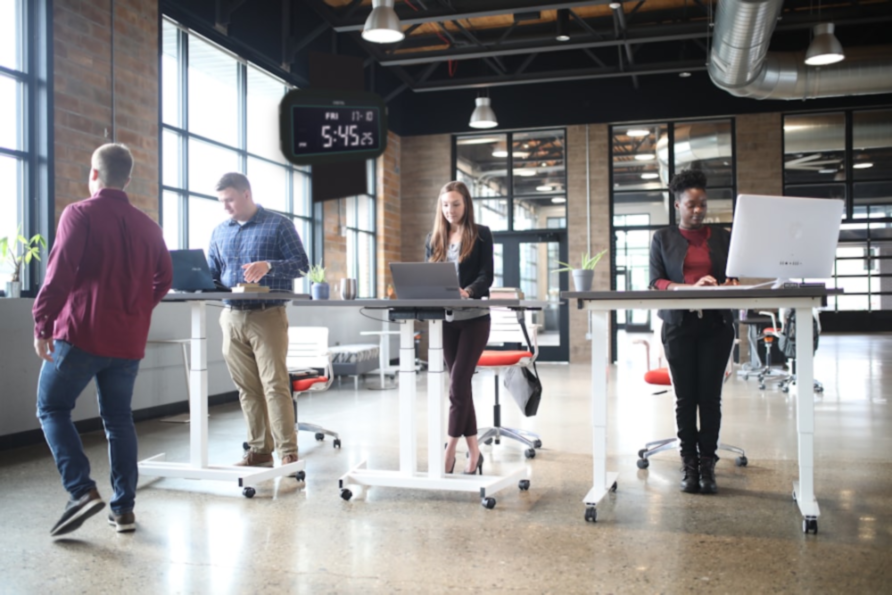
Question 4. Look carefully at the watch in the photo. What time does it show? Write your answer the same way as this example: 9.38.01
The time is 5.45.25
